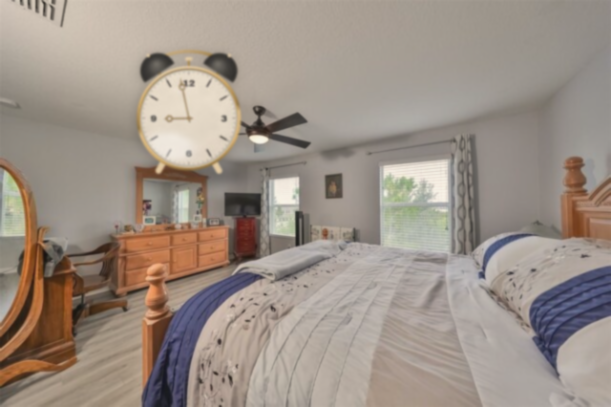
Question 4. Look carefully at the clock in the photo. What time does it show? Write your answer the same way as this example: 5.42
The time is 8.58
